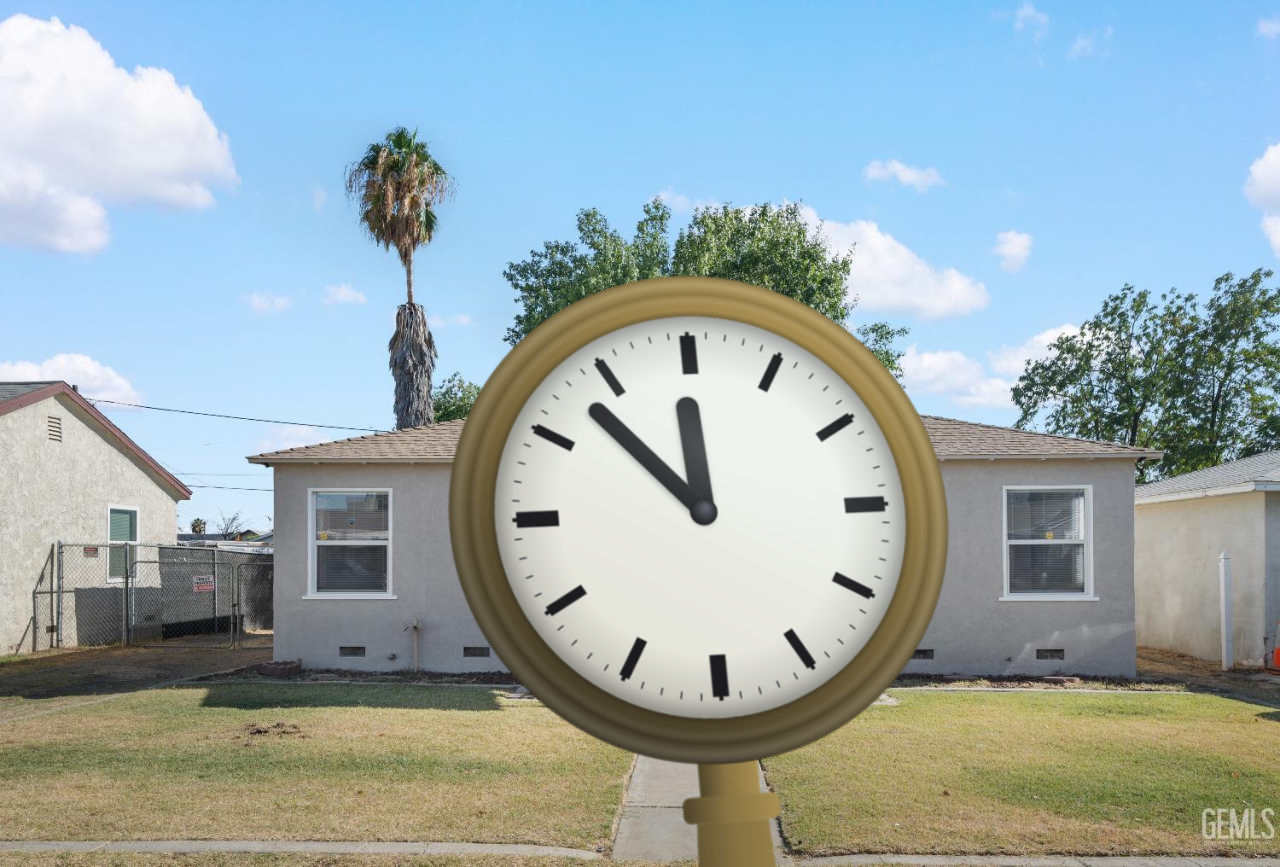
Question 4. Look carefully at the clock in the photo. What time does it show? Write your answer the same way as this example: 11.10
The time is 11.53
